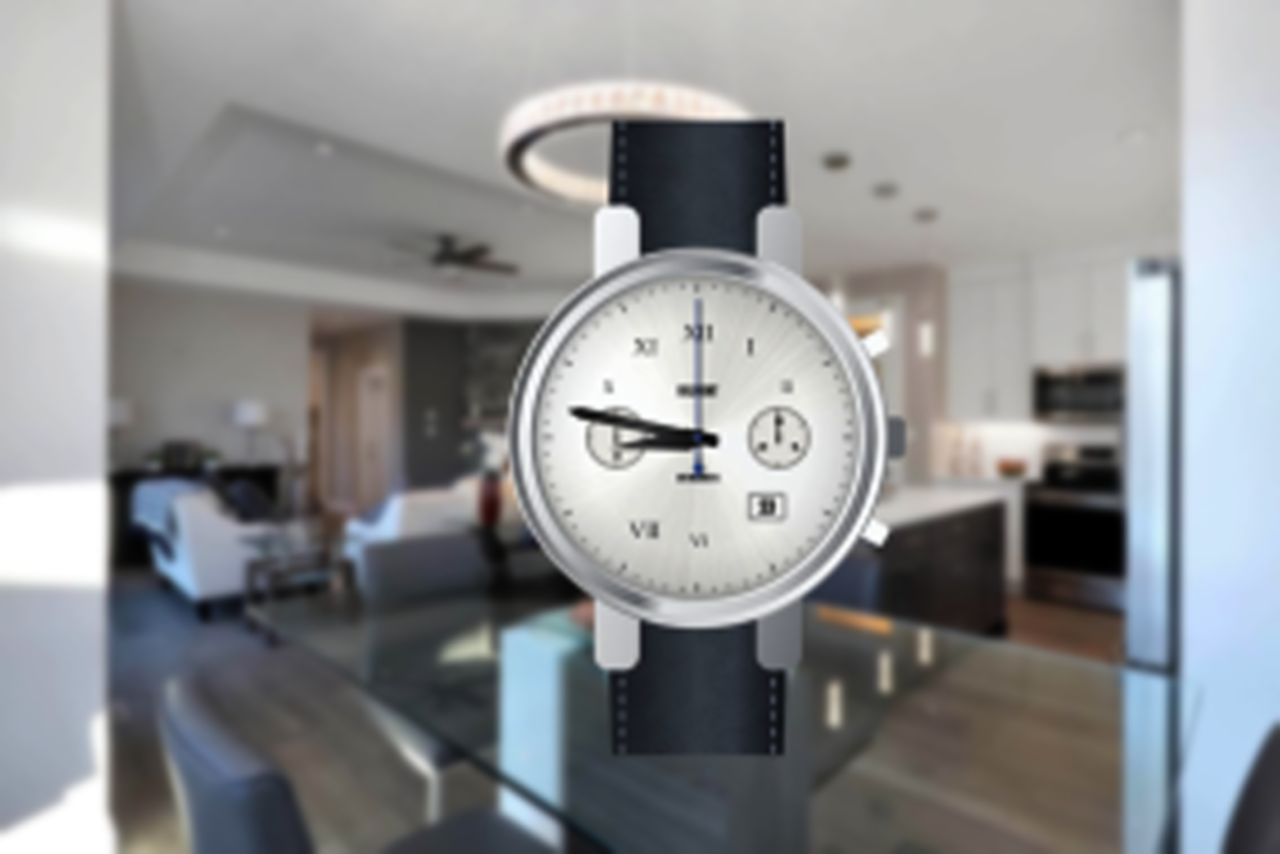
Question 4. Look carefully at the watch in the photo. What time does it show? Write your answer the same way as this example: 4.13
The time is 8.47
